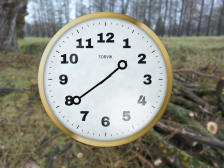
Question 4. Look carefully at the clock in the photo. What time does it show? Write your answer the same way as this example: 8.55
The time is 1.39
